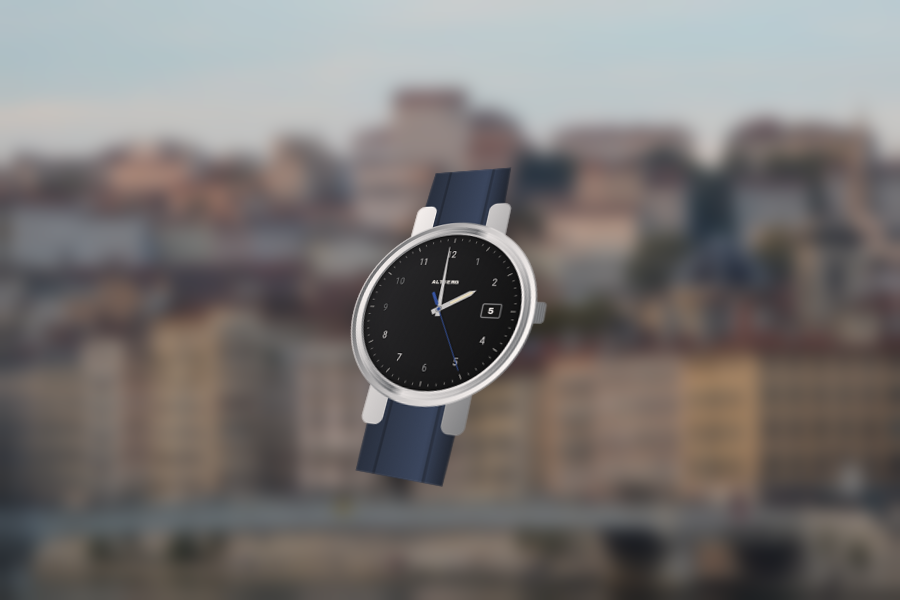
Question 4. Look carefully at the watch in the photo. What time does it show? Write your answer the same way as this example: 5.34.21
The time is 1.59.25
